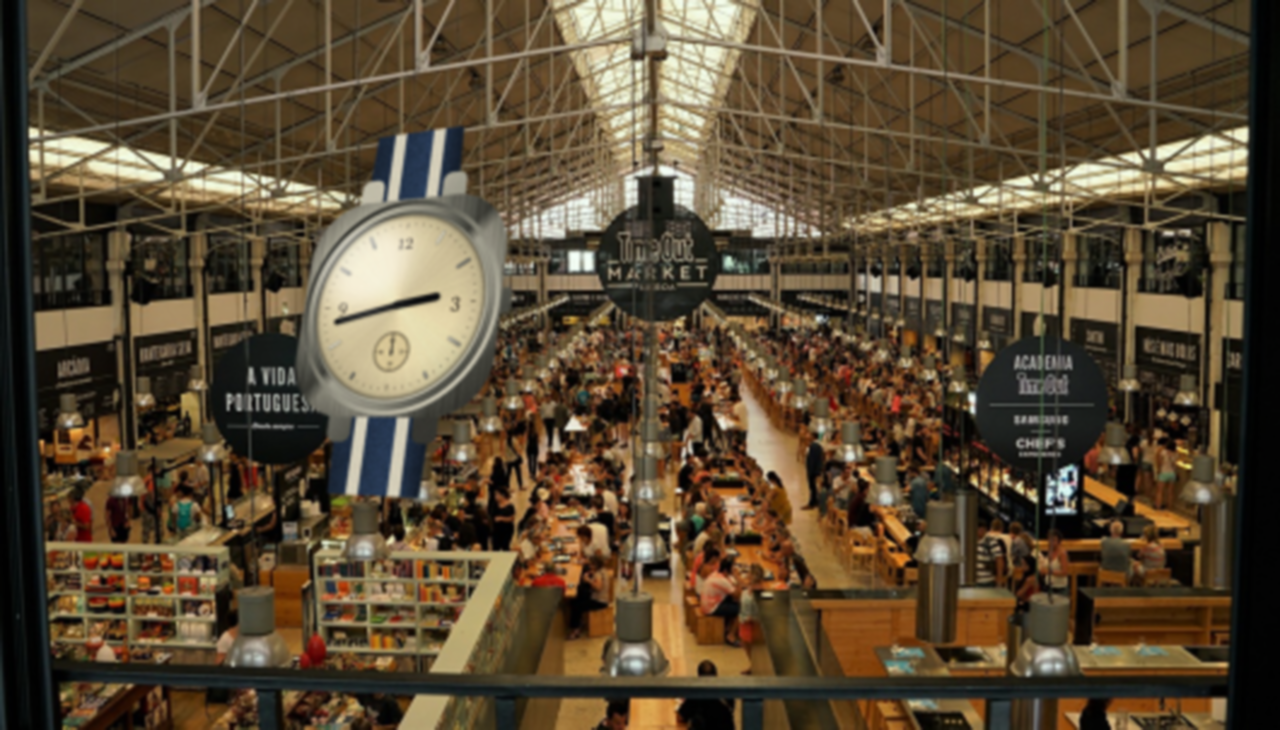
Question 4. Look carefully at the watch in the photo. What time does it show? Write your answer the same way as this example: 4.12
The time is 2.43
